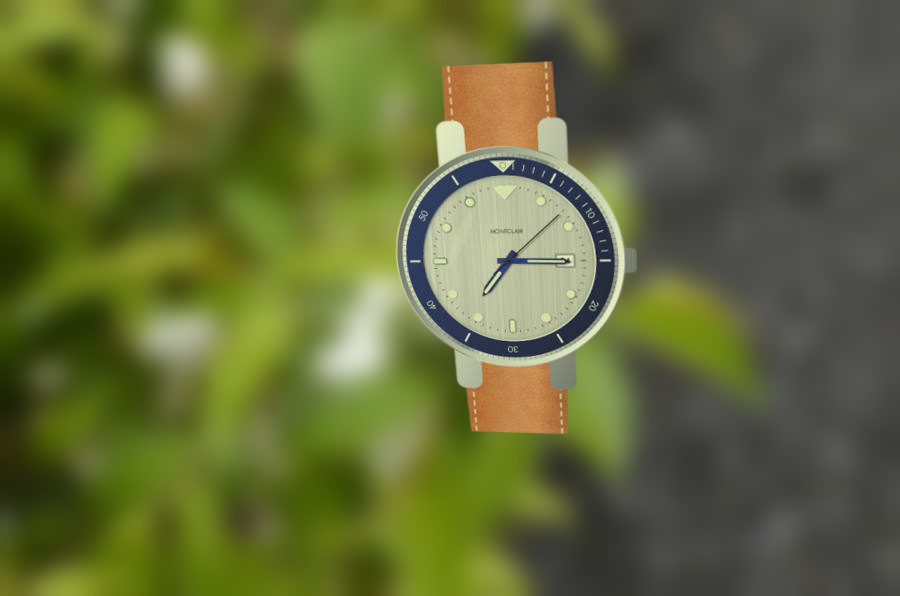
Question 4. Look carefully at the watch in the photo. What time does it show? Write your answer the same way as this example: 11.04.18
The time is 7.15.08
